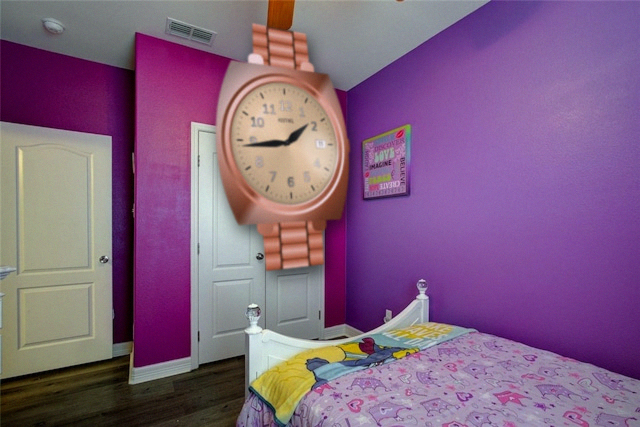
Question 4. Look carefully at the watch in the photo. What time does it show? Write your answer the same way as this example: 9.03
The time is 1.44
